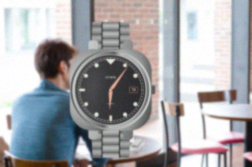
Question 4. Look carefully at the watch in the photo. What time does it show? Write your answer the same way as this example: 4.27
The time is 6.06
